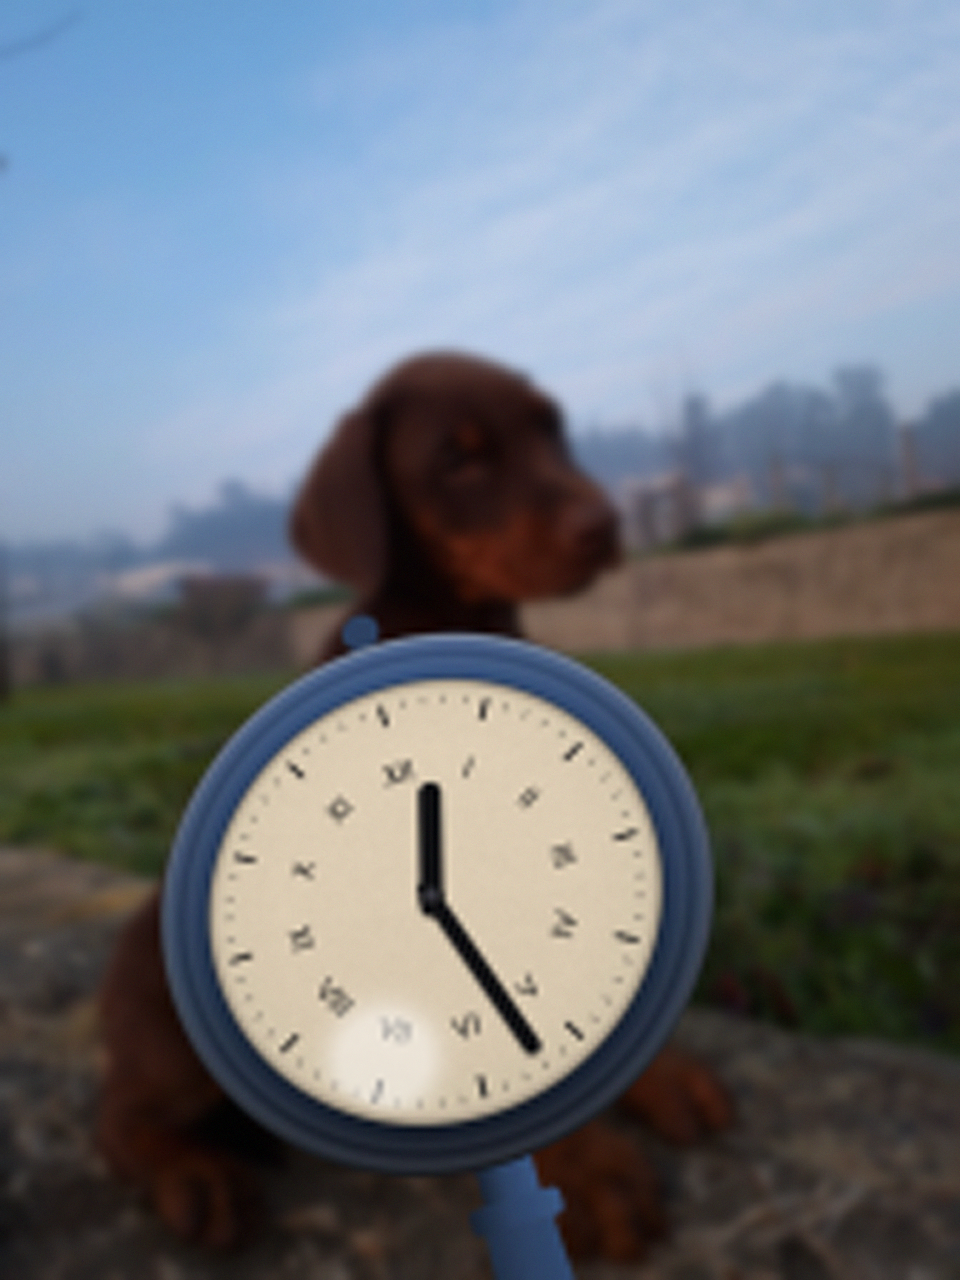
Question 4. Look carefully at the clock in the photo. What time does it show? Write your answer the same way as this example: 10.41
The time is 12.27
